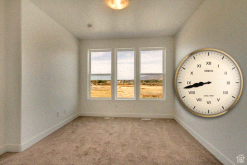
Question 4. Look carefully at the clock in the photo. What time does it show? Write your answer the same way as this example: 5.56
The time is 8.43
